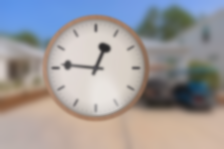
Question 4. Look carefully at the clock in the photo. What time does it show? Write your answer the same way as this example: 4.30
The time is 12.46
